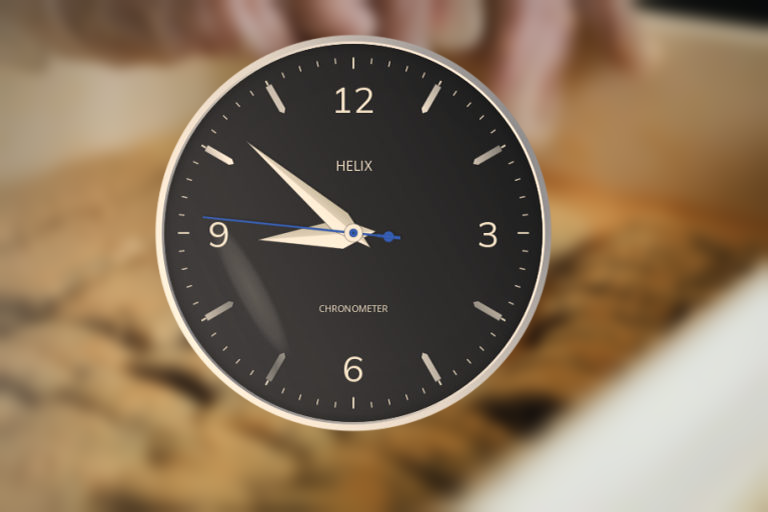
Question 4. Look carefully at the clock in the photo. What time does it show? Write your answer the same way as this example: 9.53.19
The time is 8.51.46
